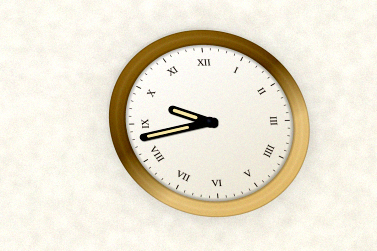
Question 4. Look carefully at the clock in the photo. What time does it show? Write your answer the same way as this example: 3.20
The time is 9.43
